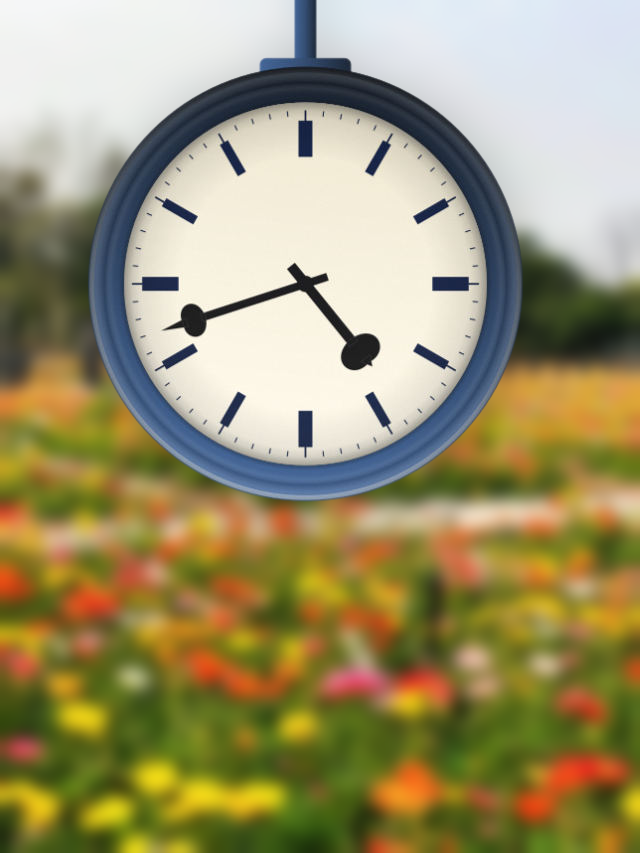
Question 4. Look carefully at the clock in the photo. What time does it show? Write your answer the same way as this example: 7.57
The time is 4.42
